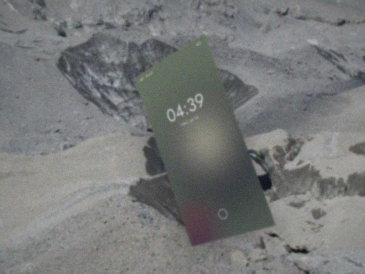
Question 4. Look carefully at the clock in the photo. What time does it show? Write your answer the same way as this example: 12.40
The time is 4.39
